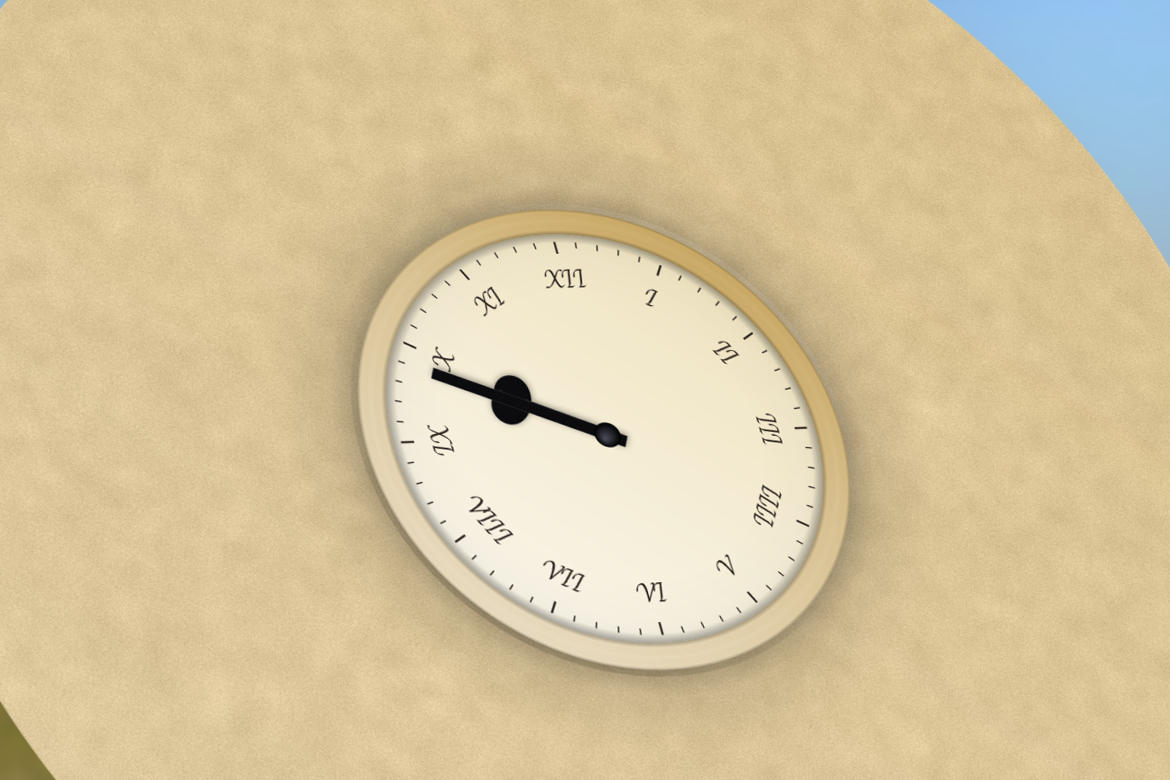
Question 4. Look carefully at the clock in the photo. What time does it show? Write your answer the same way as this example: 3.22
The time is 9.49
